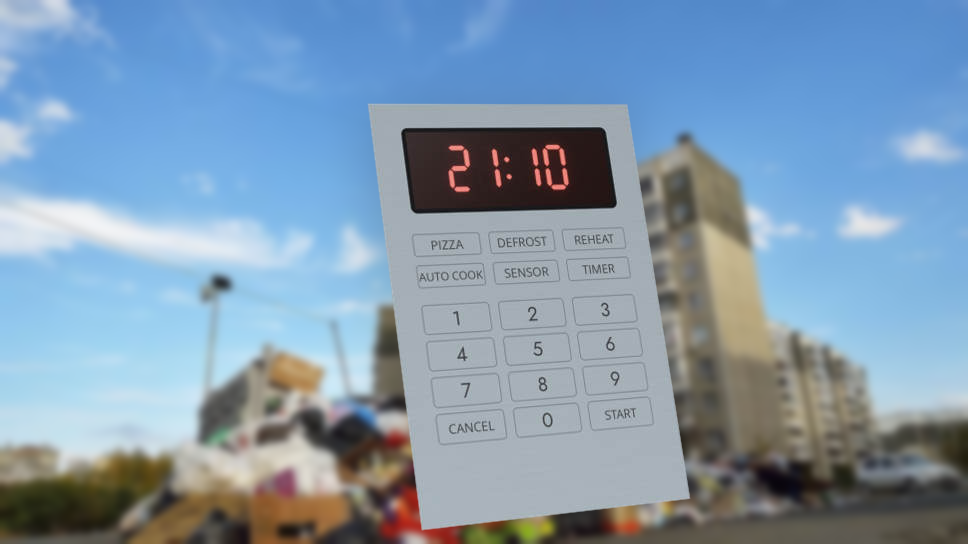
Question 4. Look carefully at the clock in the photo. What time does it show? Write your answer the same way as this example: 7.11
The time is 21.10
